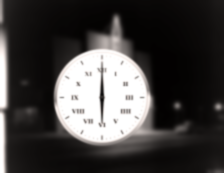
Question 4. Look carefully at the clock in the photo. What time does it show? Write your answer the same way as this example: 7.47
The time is 6.00
